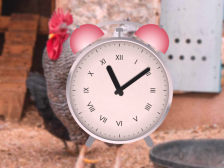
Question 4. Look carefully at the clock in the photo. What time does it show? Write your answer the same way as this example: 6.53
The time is 11.09
